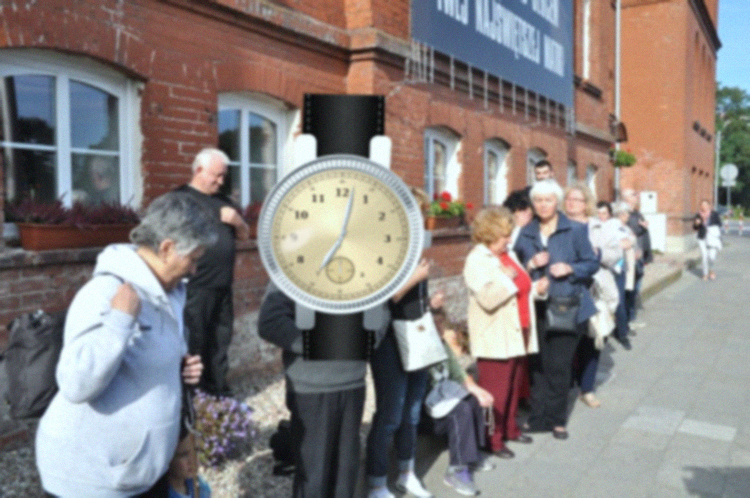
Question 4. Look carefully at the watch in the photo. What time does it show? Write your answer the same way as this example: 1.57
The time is 7.02
